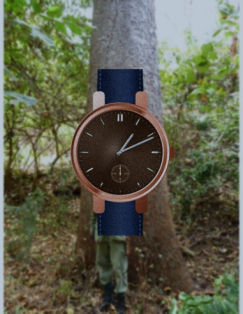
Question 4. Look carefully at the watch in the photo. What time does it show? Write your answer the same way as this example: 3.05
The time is 1.11
